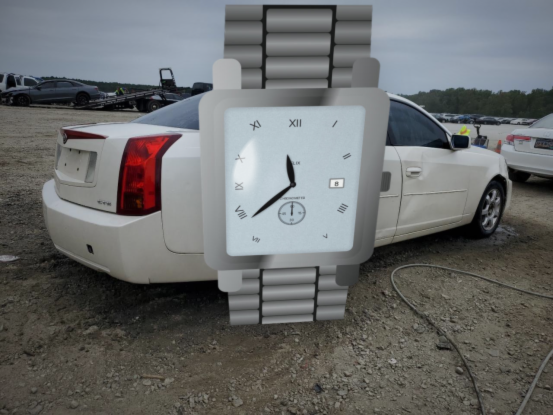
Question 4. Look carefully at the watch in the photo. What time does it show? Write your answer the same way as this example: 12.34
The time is 11.38
